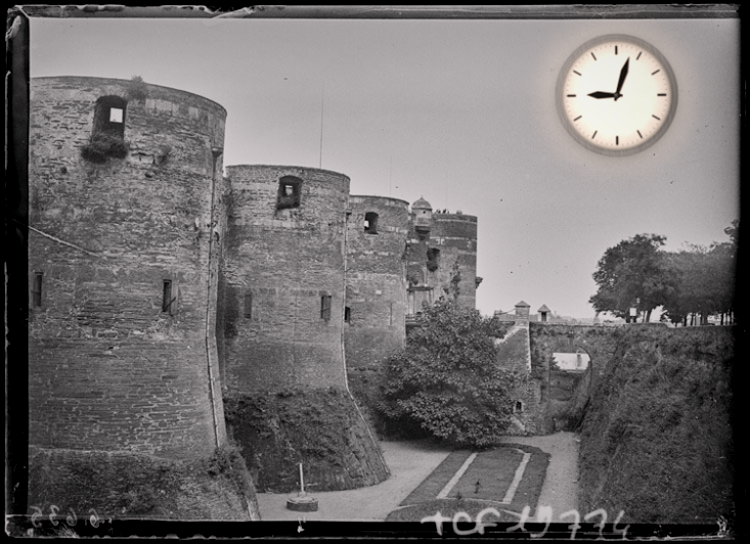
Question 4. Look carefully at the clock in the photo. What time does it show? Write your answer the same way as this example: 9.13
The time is 9.03
